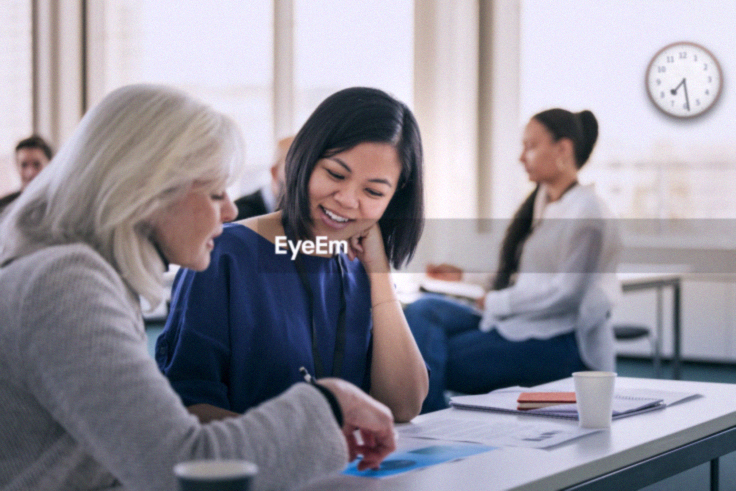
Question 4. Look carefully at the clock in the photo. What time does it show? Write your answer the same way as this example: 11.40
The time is 7.29
